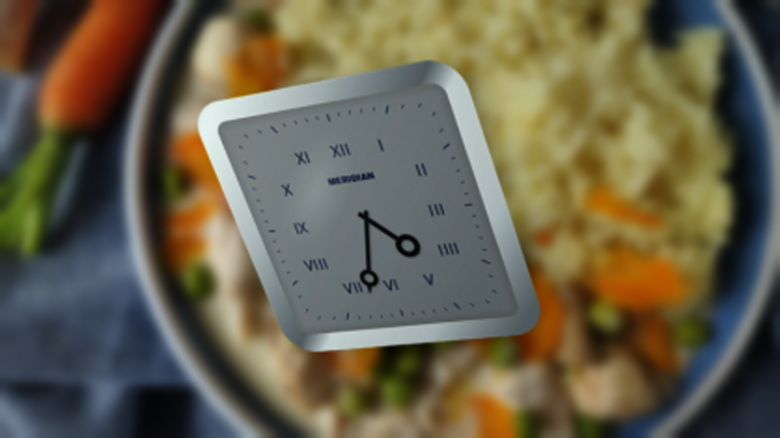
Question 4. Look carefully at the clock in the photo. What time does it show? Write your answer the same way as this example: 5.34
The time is 4.33
